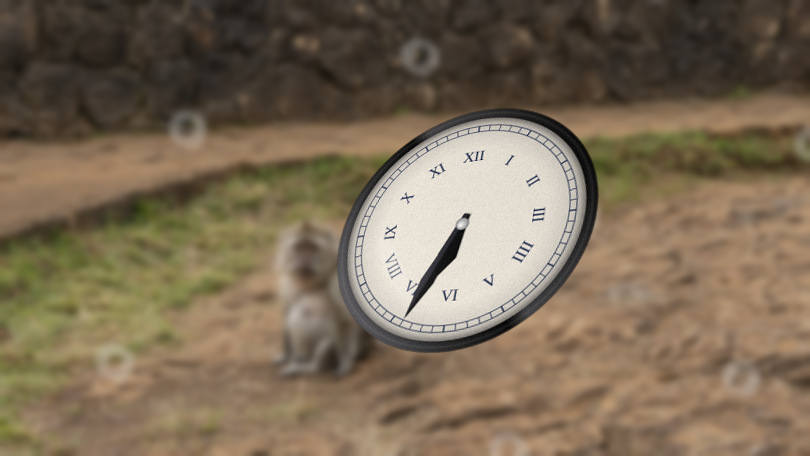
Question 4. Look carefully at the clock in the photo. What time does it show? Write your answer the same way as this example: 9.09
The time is 6.34
